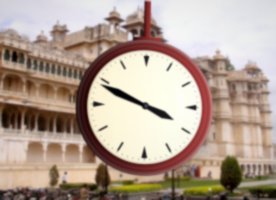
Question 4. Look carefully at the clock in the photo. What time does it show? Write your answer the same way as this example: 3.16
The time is 3.49
